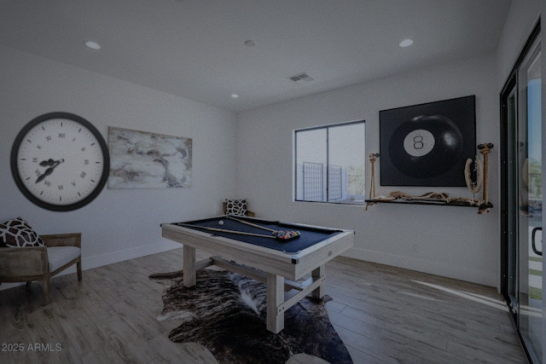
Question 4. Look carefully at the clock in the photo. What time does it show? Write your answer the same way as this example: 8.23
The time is 8.38
